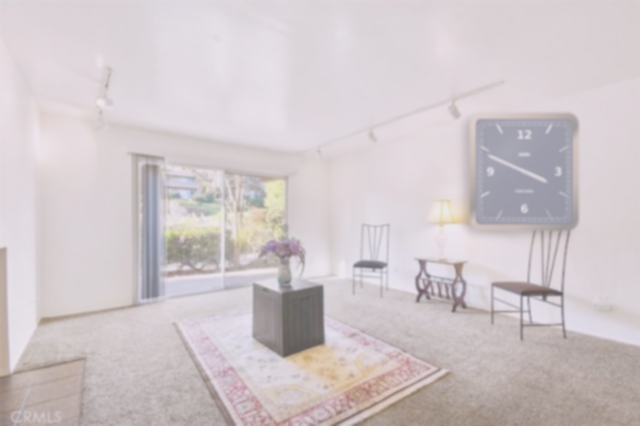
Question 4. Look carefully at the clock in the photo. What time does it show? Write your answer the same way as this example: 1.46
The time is 3.49
